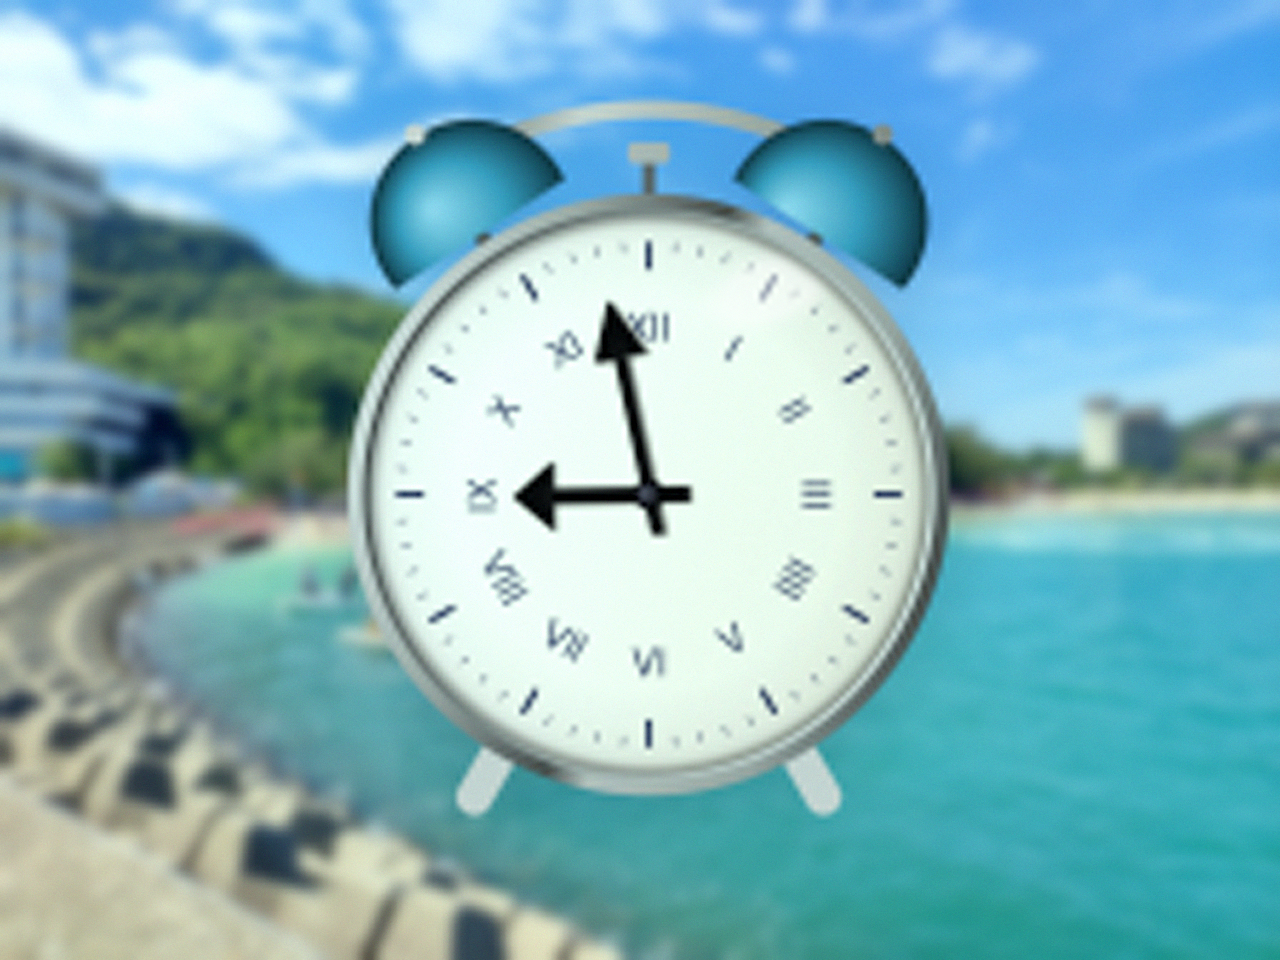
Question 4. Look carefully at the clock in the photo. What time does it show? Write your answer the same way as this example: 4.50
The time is 8.58
